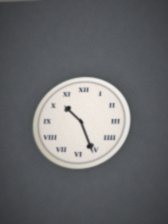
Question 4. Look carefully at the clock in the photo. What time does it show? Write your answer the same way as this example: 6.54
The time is 10.26
